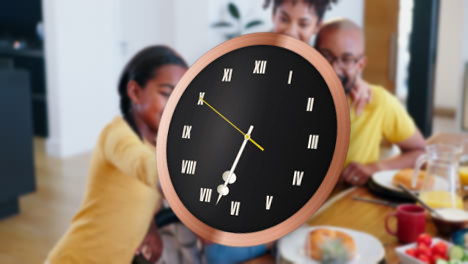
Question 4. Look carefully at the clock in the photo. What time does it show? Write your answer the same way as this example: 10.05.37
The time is 6.32.50
